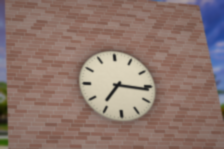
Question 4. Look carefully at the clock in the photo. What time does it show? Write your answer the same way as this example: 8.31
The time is 7.16
